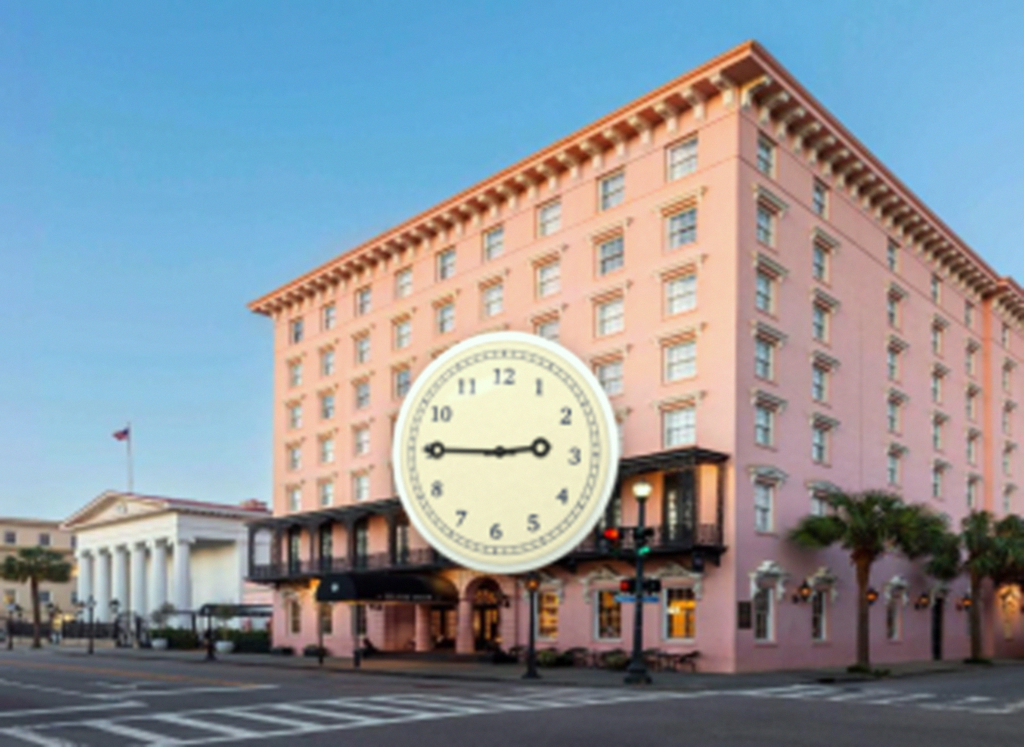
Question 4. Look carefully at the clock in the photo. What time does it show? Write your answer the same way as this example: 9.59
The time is 2.45
